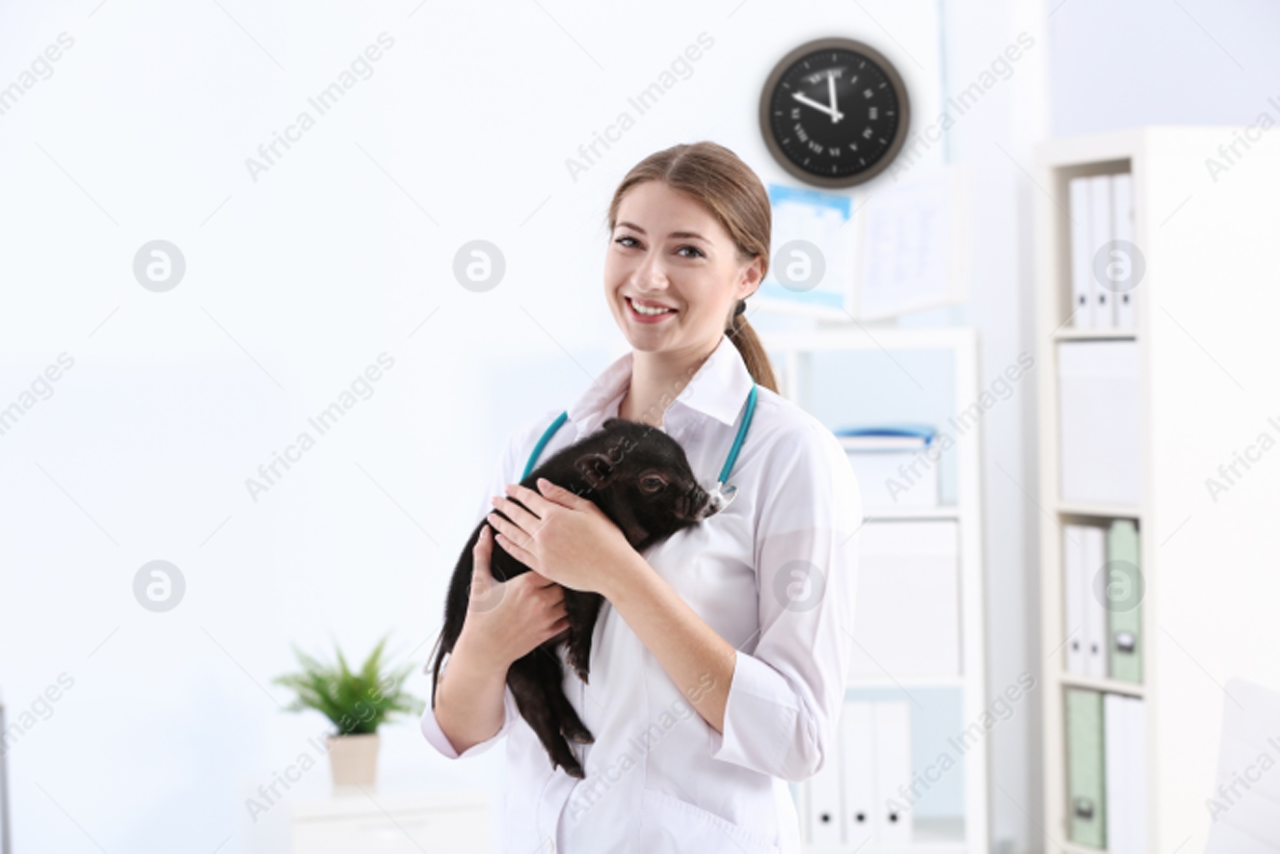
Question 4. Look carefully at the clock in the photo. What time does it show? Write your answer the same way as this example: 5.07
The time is 11.49
